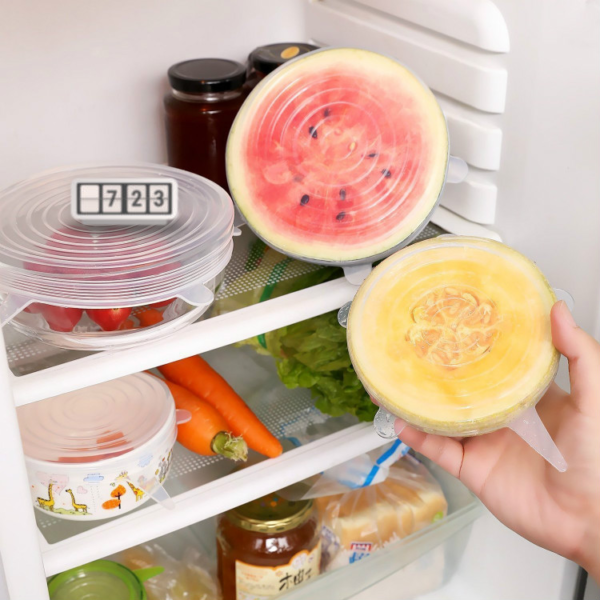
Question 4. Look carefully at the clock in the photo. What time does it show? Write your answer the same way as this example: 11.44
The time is 7.23
